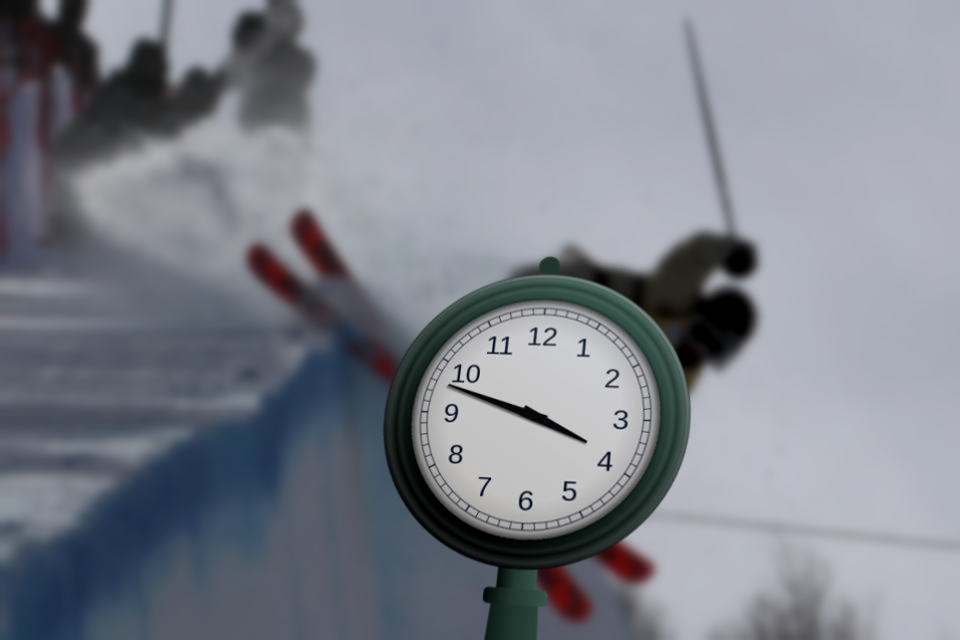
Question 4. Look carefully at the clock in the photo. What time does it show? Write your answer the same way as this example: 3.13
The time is 3.48
